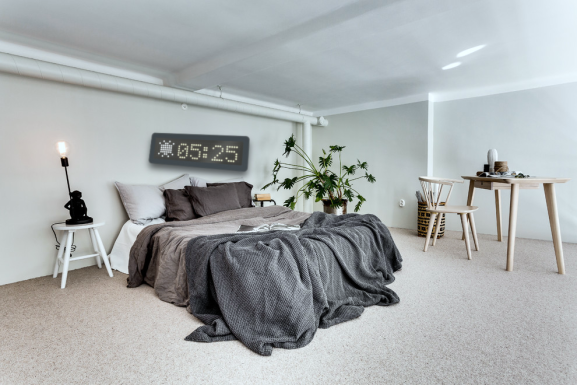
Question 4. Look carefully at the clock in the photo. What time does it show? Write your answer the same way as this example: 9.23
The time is 5.25
